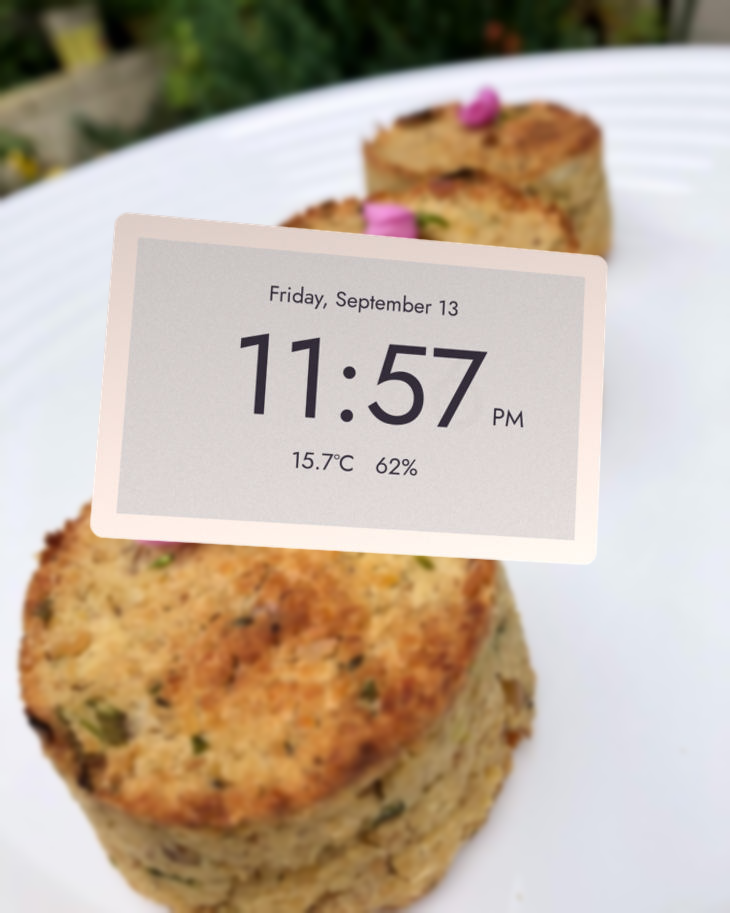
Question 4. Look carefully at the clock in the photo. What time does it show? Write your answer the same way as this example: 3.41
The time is 11.57
